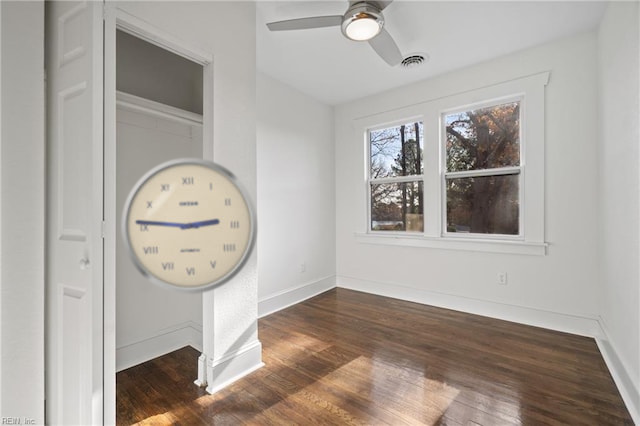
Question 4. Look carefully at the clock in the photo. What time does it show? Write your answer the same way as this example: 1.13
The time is 2.46
